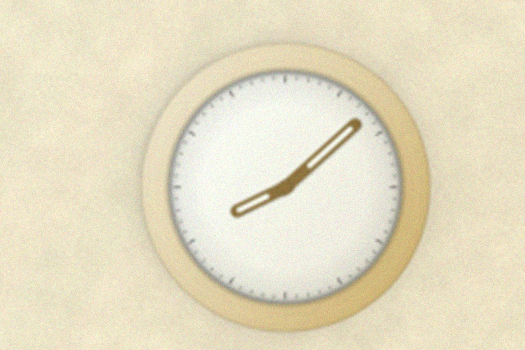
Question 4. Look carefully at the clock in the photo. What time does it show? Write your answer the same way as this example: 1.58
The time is 8.08
